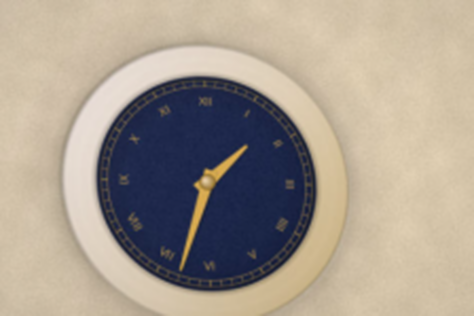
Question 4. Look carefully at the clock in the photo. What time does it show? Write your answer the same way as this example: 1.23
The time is 1.33
